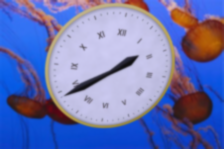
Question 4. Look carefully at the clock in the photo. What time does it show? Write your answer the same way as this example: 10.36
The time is 1.39
